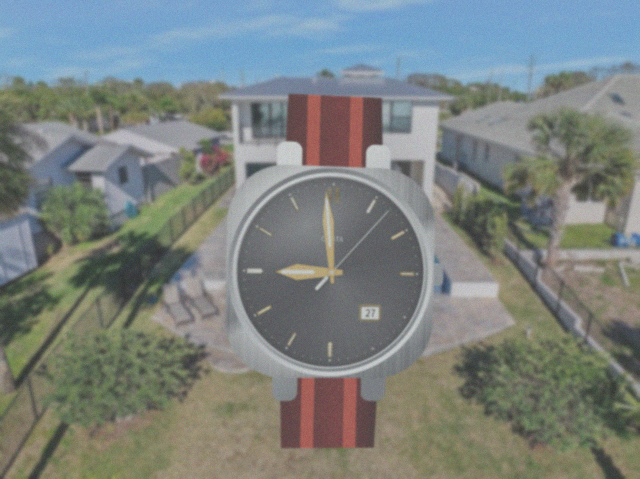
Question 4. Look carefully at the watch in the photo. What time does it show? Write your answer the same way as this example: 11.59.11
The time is 8.59.07
